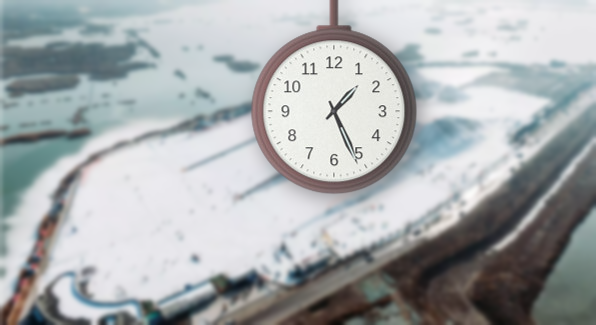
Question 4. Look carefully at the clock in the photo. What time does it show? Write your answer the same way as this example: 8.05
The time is 1.26
